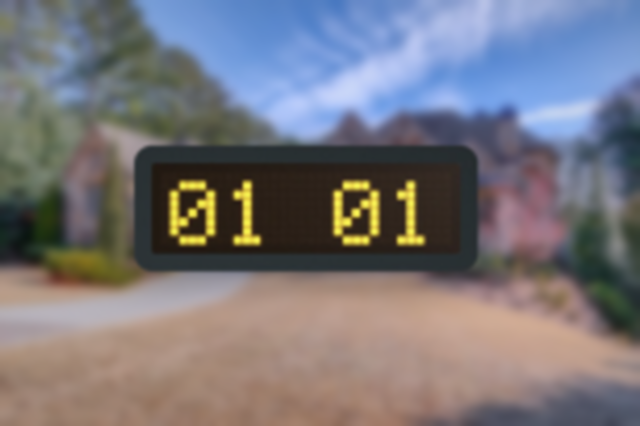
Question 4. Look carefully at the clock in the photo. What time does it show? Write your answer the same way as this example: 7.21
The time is 1.01
